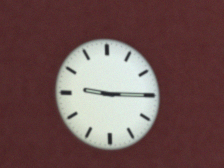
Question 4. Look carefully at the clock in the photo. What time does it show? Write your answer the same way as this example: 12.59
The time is 9.15
